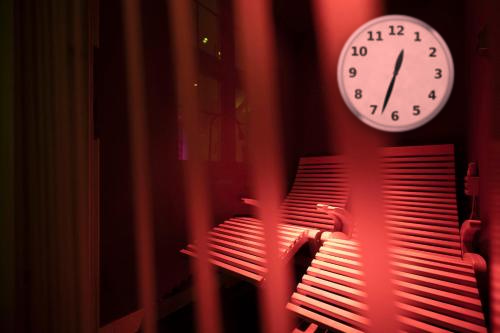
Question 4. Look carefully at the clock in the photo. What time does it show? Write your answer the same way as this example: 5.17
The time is 12.33
